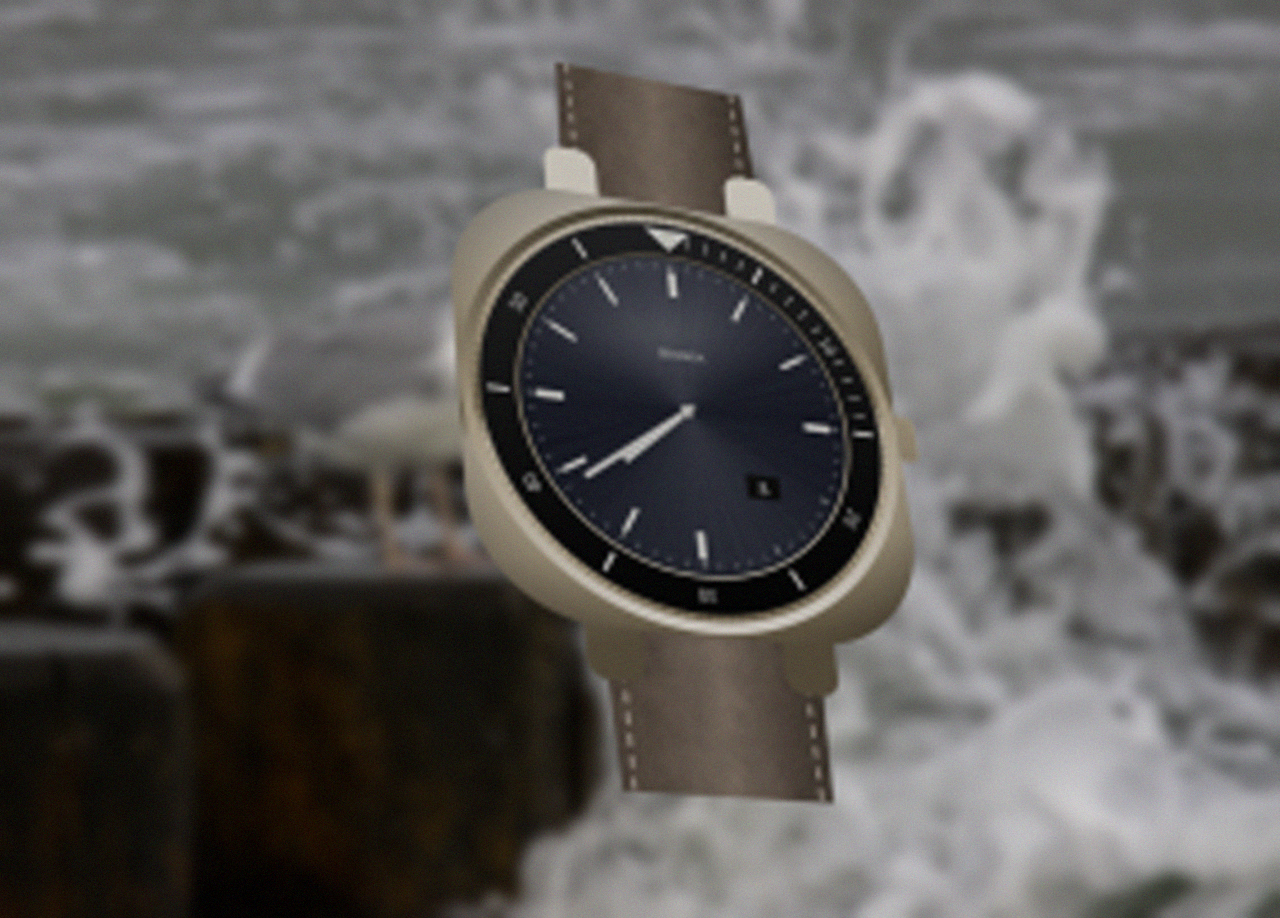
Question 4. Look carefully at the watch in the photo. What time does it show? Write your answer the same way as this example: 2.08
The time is 7.39
